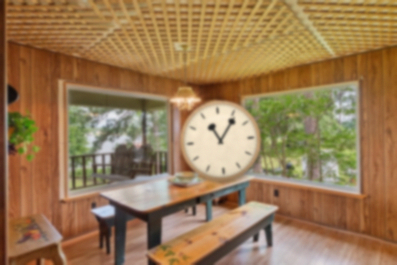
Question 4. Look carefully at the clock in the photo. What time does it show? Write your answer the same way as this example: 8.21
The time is 11.06
